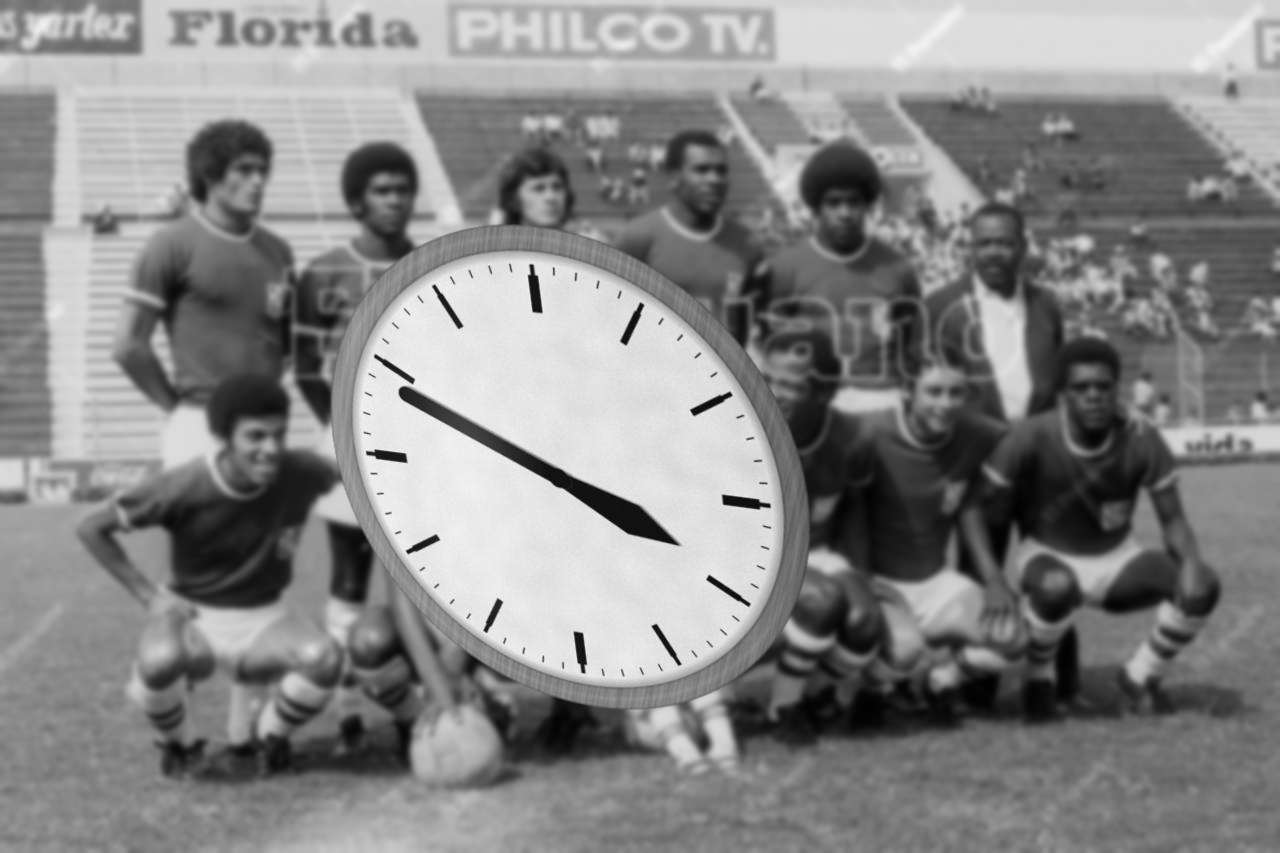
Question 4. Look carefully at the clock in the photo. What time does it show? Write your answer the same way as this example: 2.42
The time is 3.49
